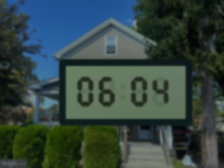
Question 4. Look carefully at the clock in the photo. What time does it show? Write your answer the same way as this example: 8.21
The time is 6.04
